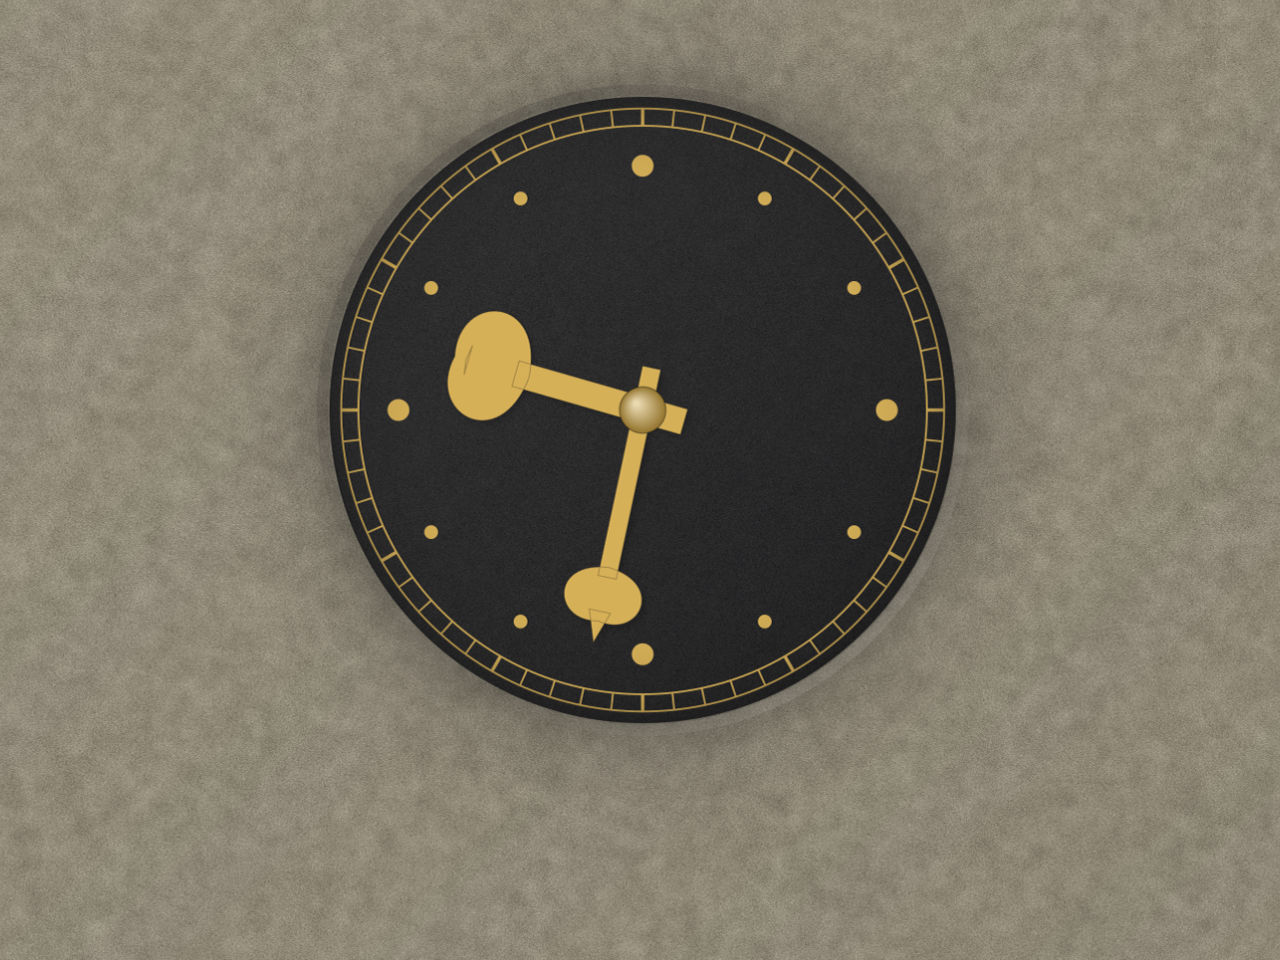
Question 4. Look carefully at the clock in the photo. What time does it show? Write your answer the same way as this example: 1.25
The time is 9.32
